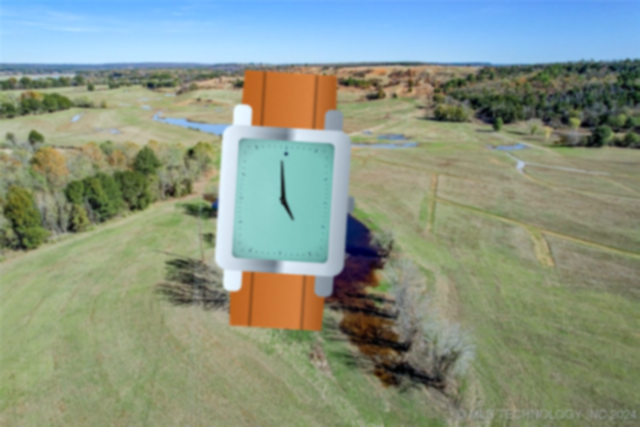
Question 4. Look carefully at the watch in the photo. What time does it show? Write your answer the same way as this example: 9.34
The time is 4.59
